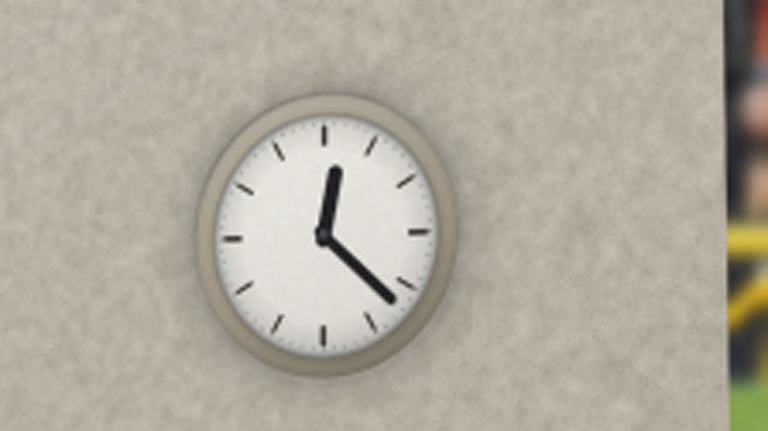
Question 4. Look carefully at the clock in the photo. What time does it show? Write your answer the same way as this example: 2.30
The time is 12.22
